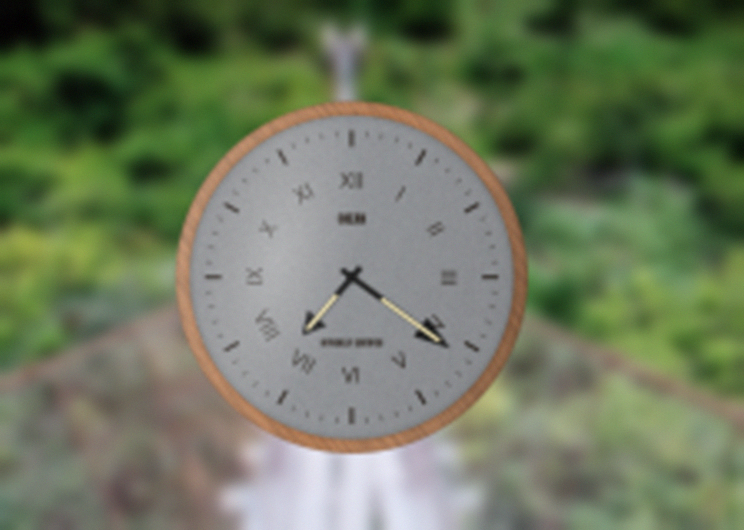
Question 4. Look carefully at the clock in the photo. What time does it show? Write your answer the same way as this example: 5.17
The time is 7.21
